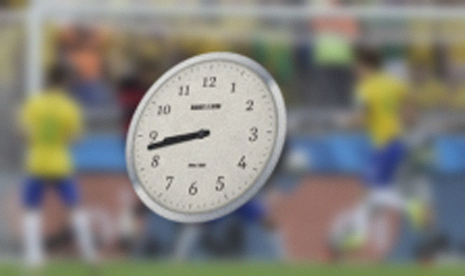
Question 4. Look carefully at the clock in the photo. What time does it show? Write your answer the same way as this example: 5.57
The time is 8.43
